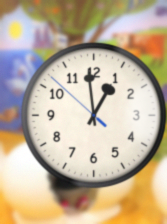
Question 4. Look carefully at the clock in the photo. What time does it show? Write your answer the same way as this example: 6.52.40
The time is 12.58.52
